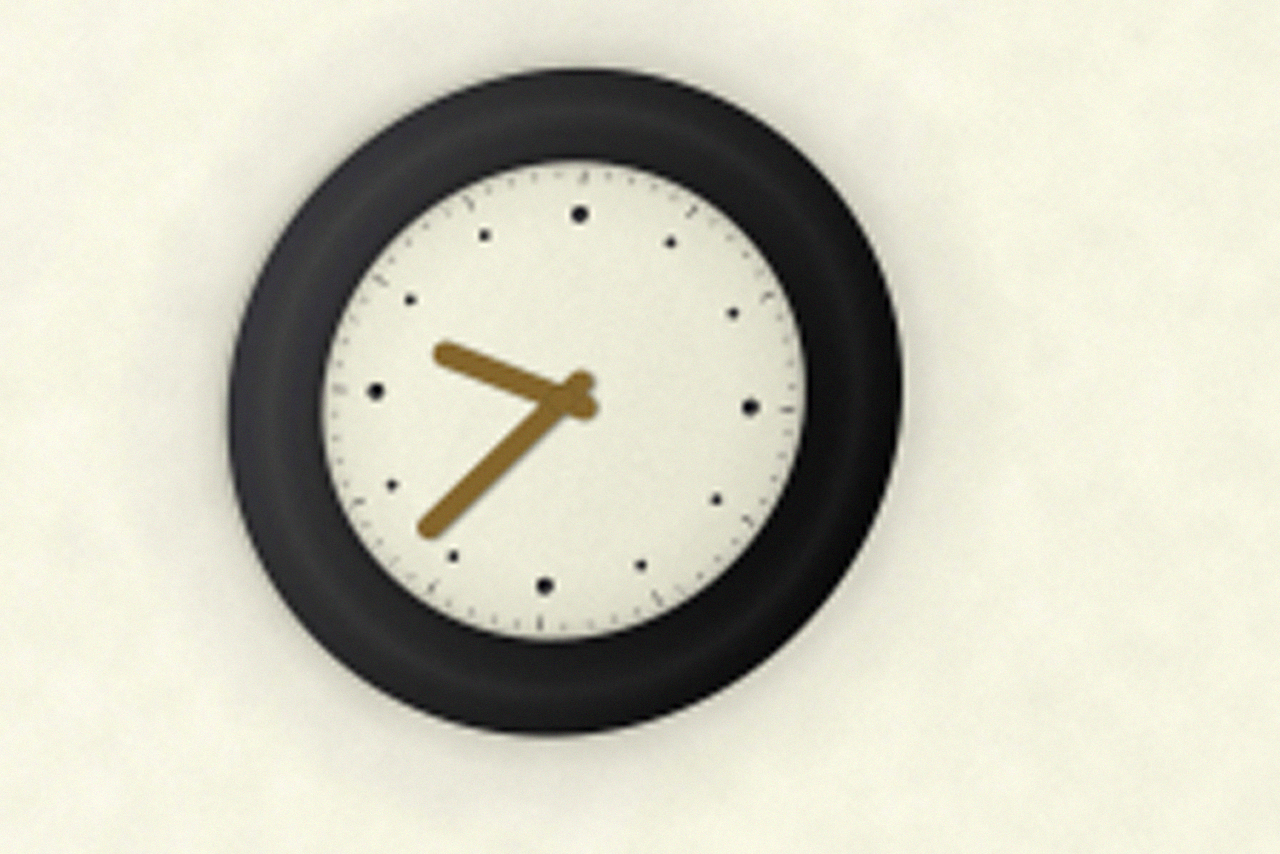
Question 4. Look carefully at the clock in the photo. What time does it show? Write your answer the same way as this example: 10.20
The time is 9.37
